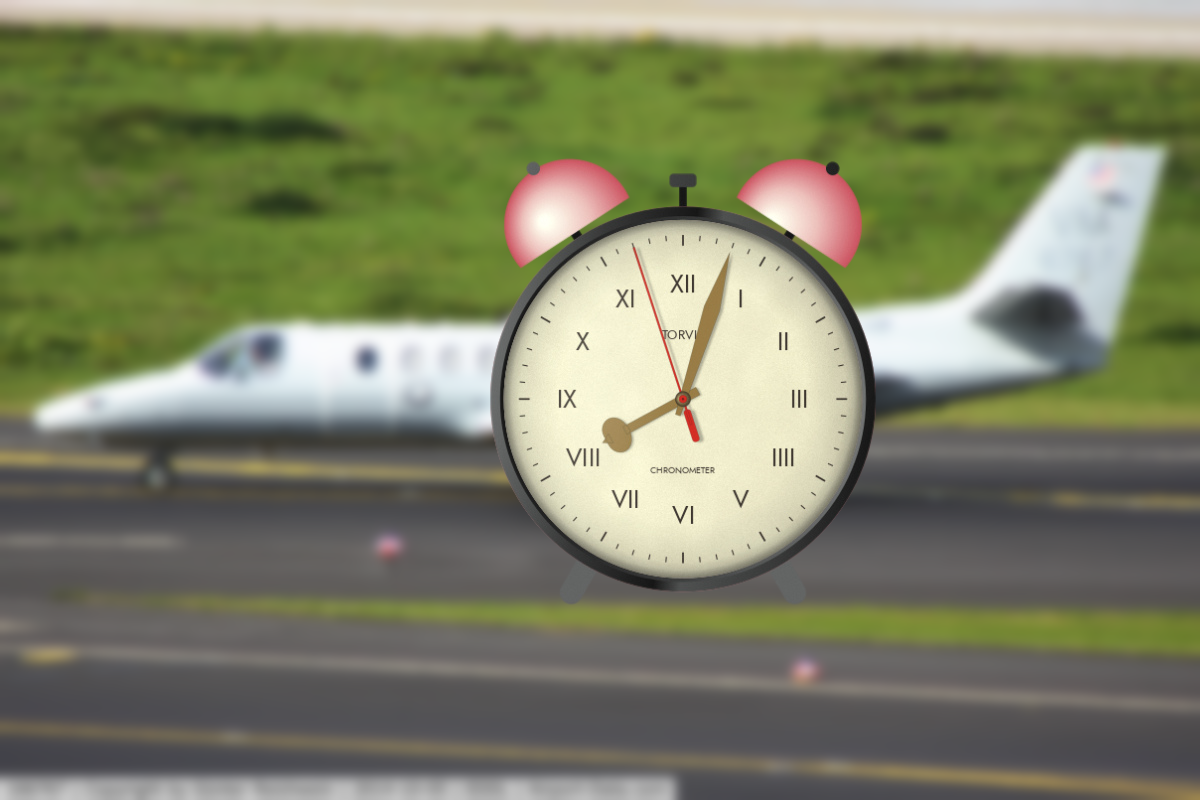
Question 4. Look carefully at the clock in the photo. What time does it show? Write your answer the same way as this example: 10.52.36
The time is 8.02.57
